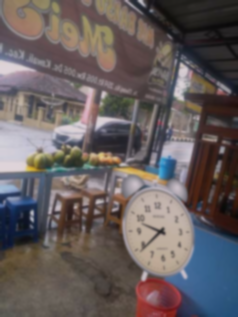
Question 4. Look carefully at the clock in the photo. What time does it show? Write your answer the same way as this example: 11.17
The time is 9.39
